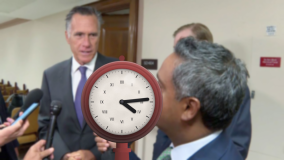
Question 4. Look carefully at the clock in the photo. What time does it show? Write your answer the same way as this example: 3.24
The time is 4.14
